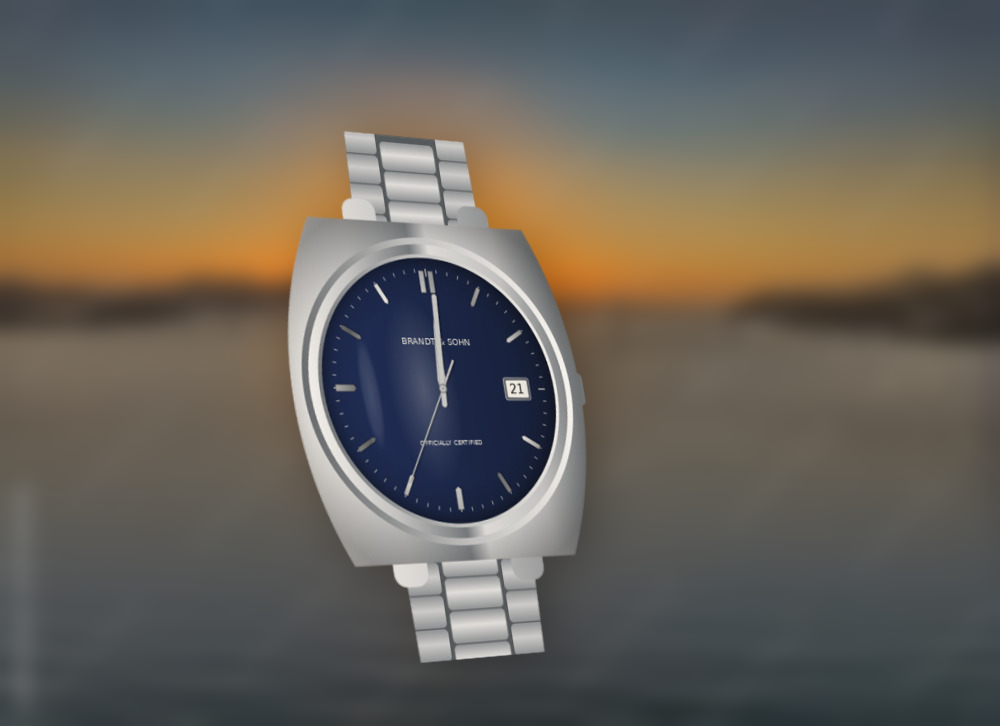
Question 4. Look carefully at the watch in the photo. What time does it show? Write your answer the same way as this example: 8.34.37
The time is 12.00.35
